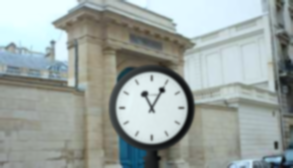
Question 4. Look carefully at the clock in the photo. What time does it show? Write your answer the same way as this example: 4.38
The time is 11.05
